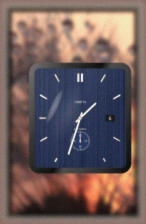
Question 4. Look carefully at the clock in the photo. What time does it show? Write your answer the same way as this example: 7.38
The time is 1.33
